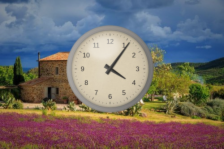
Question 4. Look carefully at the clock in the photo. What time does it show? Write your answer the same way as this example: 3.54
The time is 4.06
